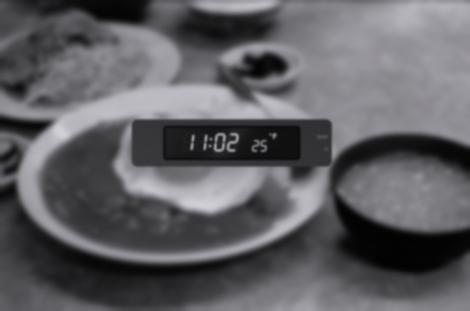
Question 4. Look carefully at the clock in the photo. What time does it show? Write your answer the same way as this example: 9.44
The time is 11.02
